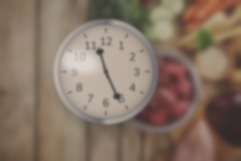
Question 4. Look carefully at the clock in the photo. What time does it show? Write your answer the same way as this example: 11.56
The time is 11.26
